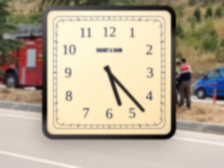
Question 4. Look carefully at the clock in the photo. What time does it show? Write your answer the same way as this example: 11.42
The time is 5.23
